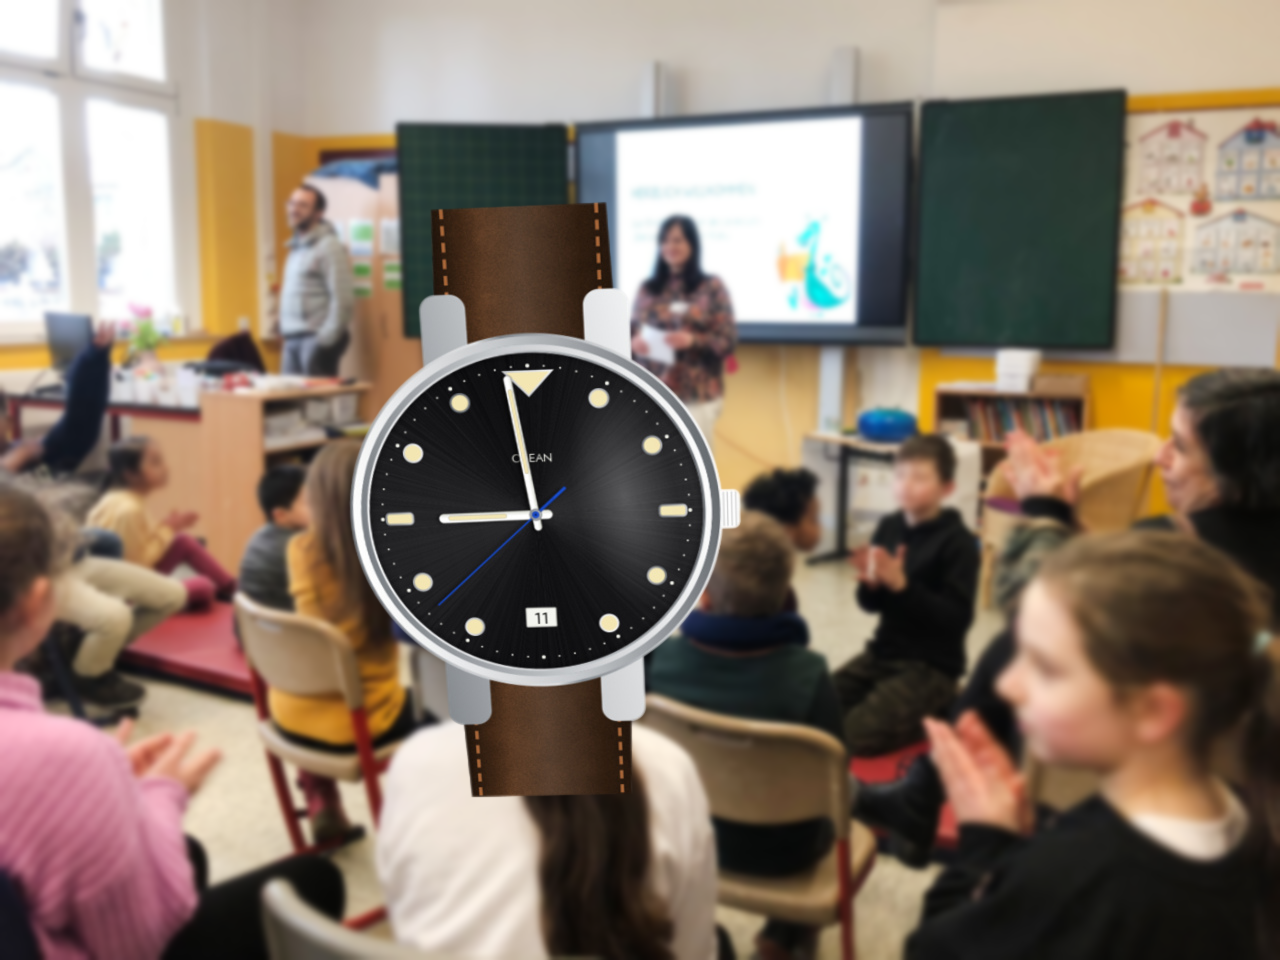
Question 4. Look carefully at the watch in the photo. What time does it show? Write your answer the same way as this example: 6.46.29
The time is 8.58.38
